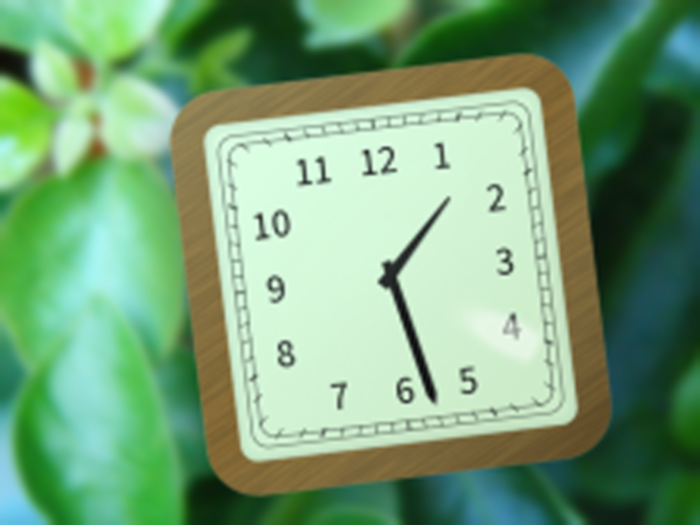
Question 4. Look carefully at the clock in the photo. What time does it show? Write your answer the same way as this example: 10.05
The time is 1.28
